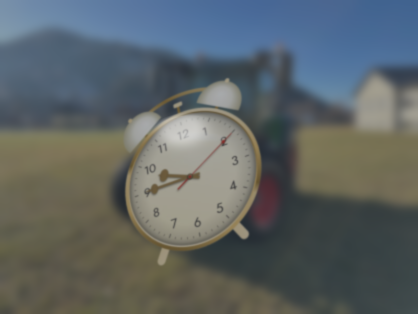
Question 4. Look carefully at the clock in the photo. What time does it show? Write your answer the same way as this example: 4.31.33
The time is 9.45.10
